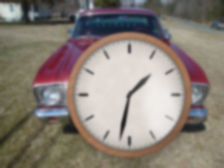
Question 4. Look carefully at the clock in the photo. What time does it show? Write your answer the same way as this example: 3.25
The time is 1.32
